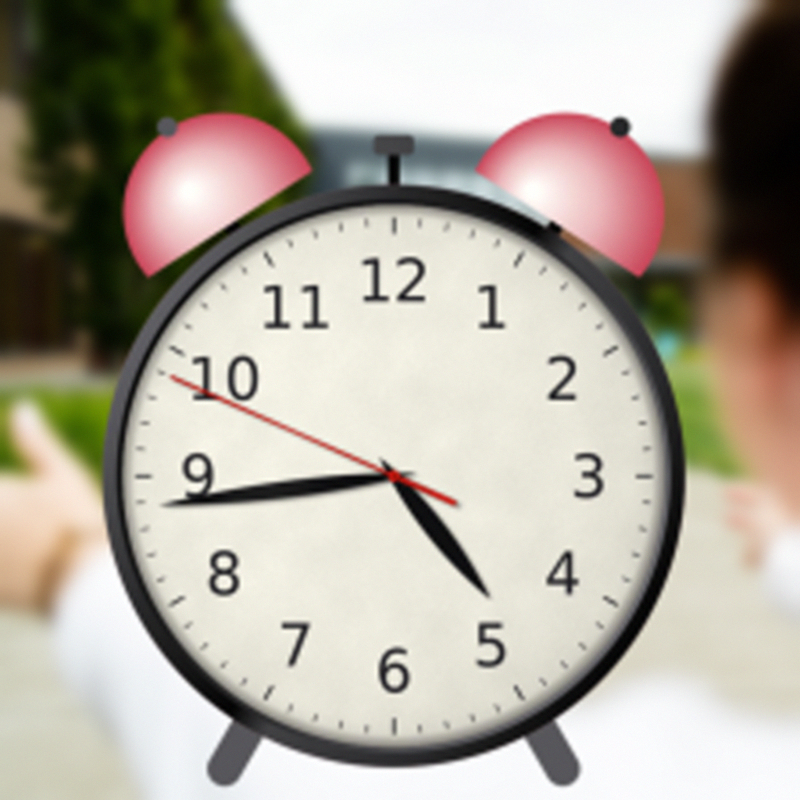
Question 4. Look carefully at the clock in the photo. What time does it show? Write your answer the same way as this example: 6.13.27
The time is 4.43.49
